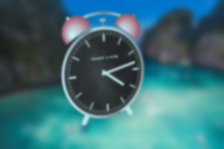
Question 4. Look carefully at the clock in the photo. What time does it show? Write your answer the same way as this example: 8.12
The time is 4.13
